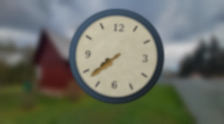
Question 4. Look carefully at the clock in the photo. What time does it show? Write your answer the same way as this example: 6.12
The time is 7.38
